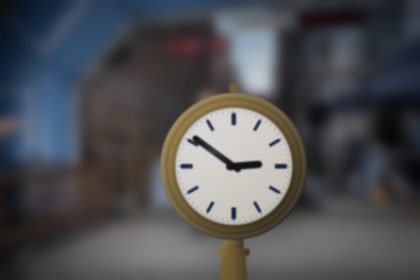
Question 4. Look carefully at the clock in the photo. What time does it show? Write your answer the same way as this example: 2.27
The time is 2.51
